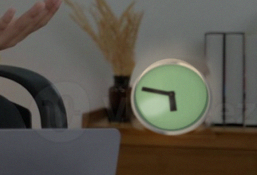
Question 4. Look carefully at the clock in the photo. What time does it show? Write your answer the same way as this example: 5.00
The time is 5.47
